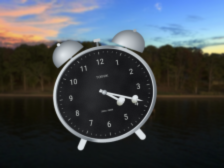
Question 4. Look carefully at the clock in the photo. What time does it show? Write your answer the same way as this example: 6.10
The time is 4.19
